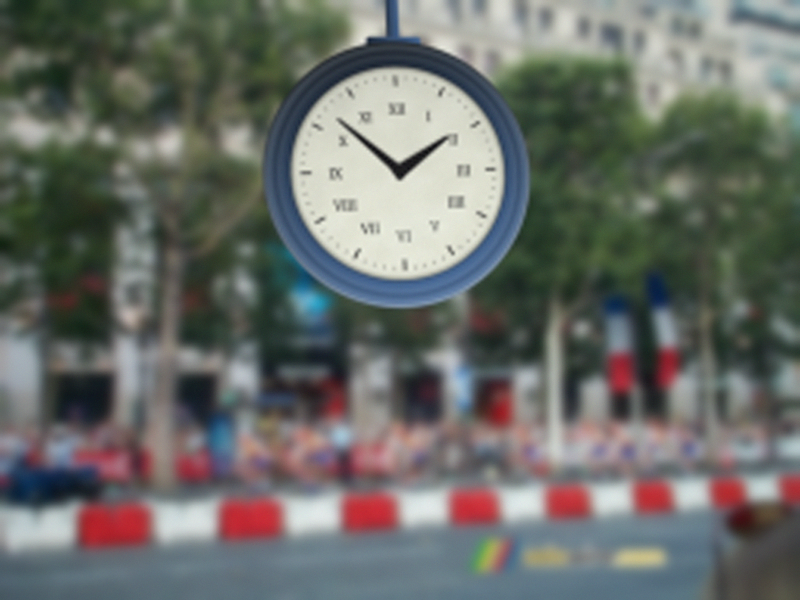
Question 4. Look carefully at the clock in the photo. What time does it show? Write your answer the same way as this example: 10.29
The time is 1.52
